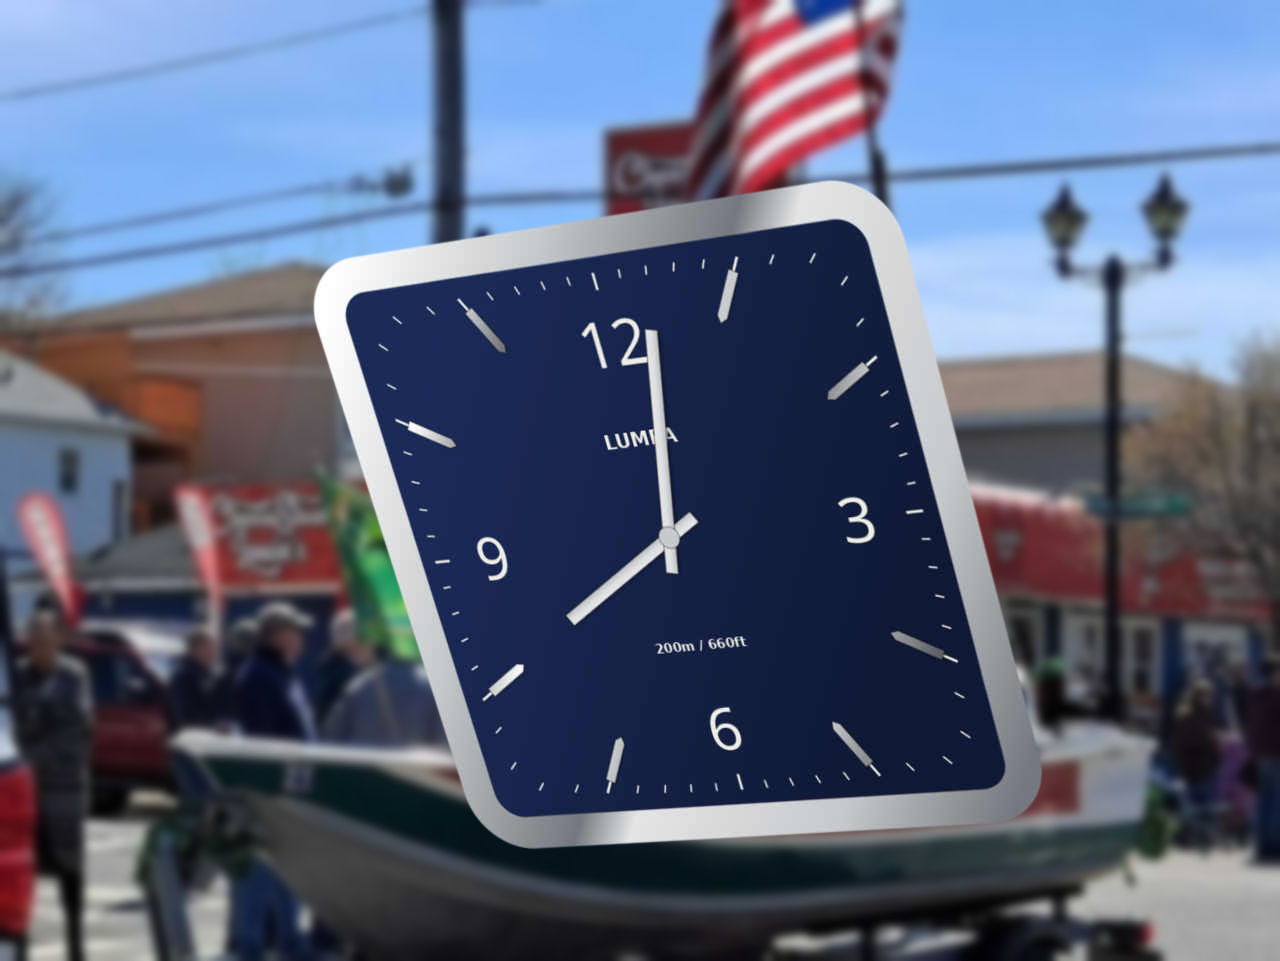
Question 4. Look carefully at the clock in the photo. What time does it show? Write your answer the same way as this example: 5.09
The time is 8.02
